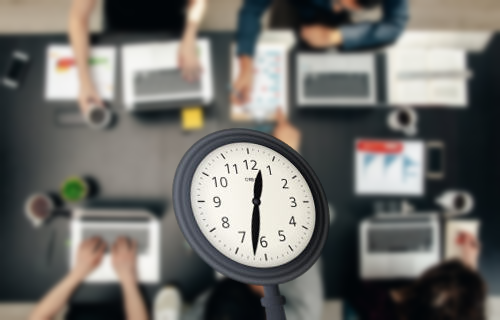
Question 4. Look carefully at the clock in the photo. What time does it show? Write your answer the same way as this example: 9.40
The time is 12.32
